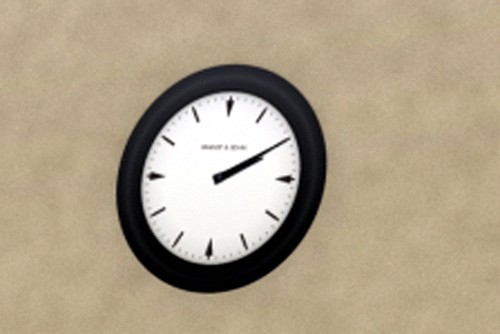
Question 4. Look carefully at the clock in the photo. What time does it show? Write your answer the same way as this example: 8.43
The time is 2.10
